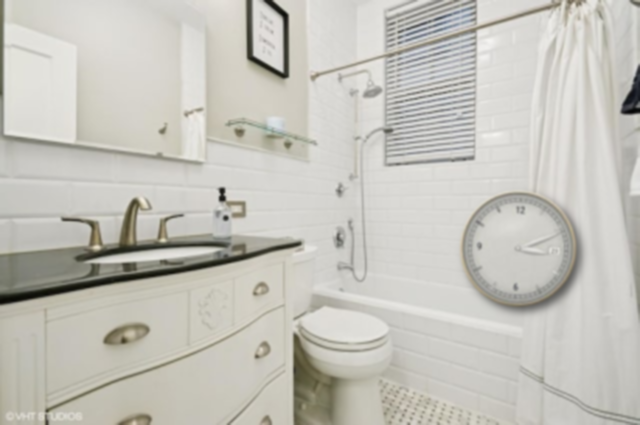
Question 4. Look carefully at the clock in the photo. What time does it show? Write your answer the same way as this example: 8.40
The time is 3.11
